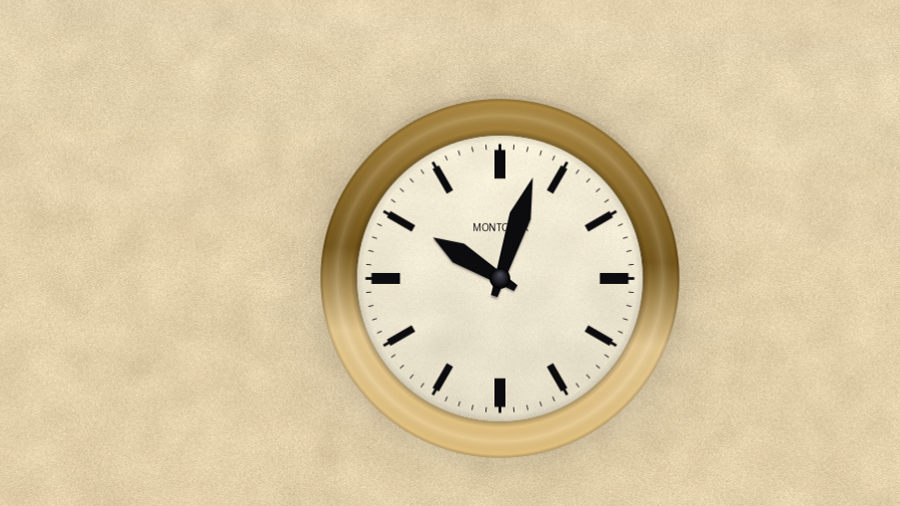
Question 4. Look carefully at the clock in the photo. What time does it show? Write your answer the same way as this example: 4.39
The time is 10.03
